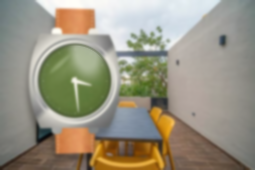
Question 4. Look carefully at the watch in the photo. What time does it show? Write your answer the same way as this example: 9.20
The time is 3.29
